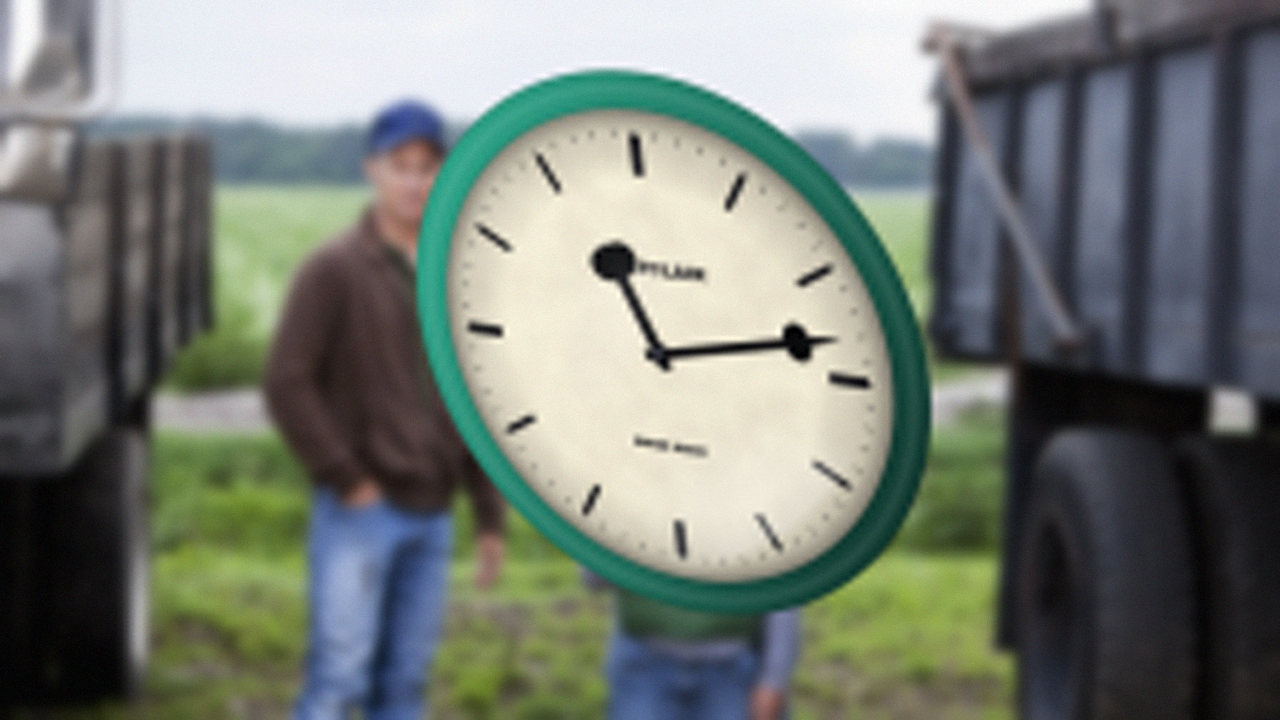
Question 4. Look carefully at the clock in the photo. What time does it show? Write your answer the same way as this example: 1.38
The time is 11.13
